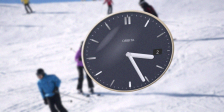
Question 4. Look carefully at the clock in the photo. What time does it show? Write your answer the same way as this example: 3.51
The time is 3.26
